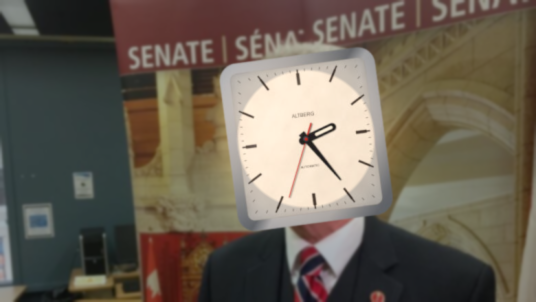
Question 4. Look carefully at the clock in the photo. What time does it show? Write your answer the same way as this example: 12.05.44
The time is 2.24.34
